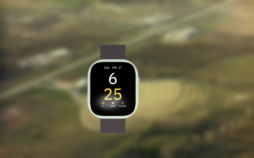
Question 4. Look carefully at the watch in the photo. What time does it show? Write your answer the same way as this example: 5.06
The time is 6.25
